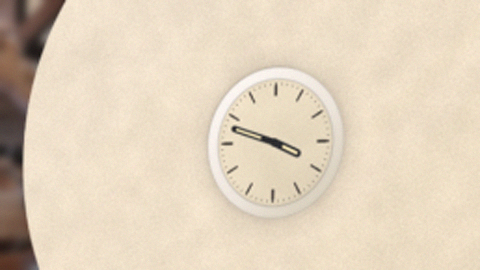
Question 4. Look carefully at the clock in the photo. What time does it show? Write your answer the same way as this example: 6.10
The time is 3.48
